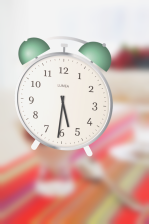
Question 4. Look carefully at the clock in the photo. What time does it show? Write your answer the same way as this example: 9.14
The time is 5.31
